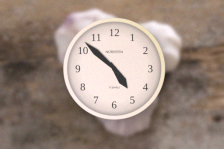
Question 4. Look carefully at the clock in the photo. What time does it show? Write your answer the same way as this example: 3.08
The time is 4.52
